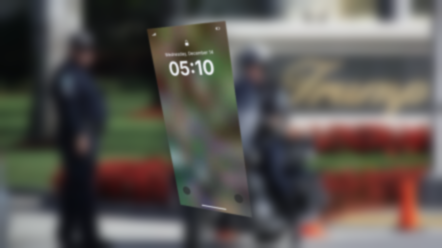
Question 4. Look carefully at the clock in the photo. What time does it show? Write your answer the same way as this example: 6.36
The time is 5.10
